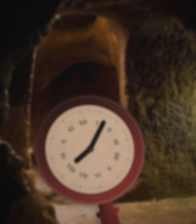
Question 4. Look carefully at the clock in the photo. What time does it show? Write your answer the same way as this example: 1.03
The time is 8.07
